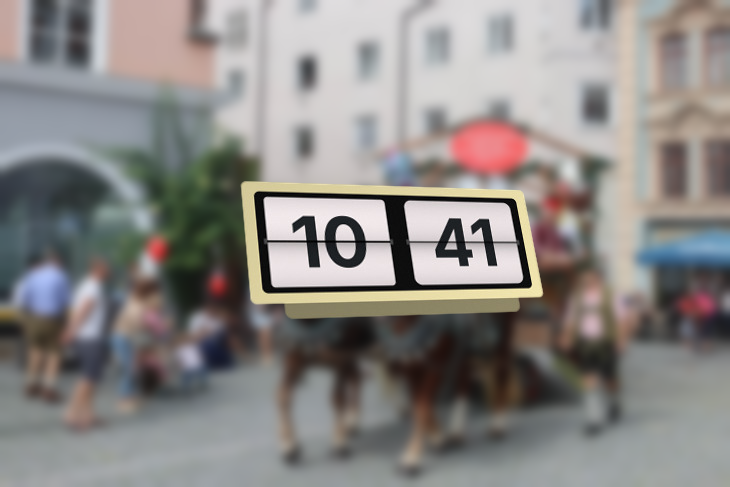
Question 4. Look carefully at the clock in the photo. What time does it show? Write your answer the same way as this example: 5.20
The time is 10.41
